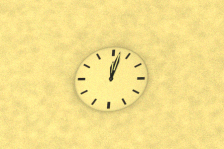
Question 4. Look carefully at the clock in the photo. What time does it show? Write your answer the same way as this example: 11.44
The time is 12.02
